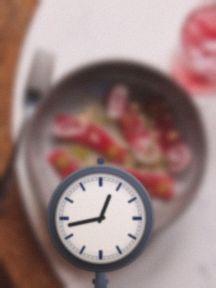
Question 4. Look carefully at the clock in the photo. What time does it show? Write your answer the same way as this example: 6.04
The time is 12.43
